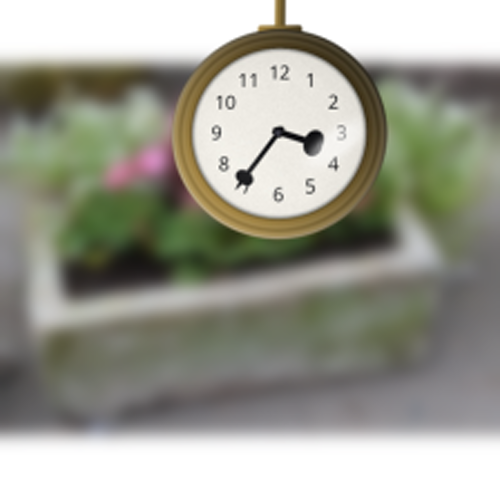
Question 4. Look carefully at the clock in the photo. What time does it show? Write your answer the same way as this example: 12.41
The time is 3.36
